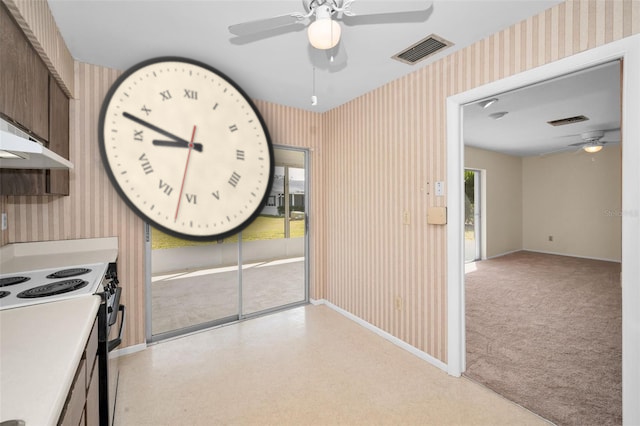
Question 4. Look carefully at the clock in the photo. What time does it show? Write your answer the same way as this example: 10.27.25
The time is 8.47.32
